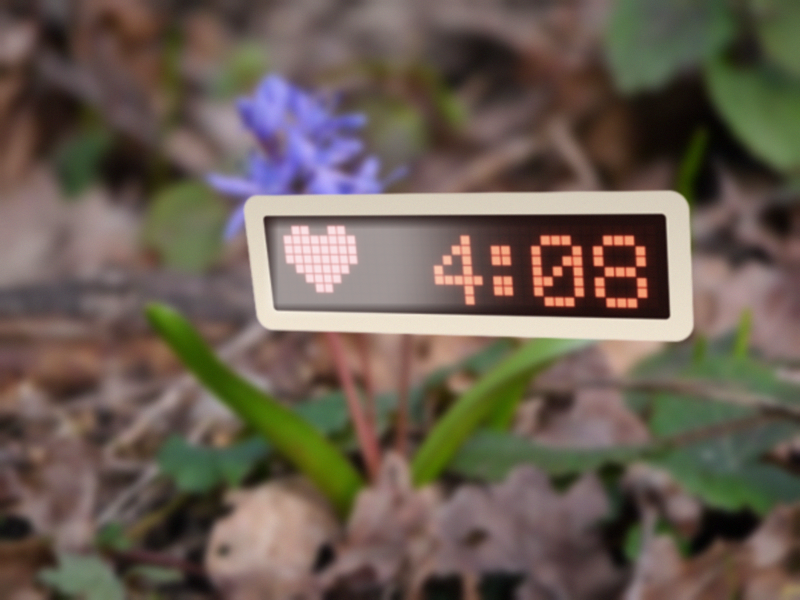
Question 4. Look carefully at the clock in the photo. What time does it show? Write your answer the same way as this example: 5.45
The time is 4.08
